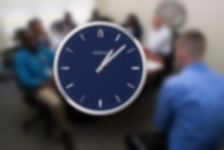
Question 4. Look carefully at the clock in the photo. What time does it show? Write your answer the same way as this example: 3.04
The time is 1.08
